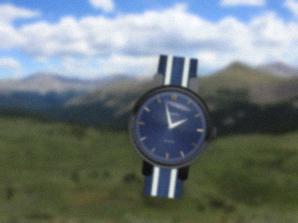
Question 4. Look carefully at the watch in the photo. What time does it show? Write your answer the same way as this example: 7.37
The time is 1.57
